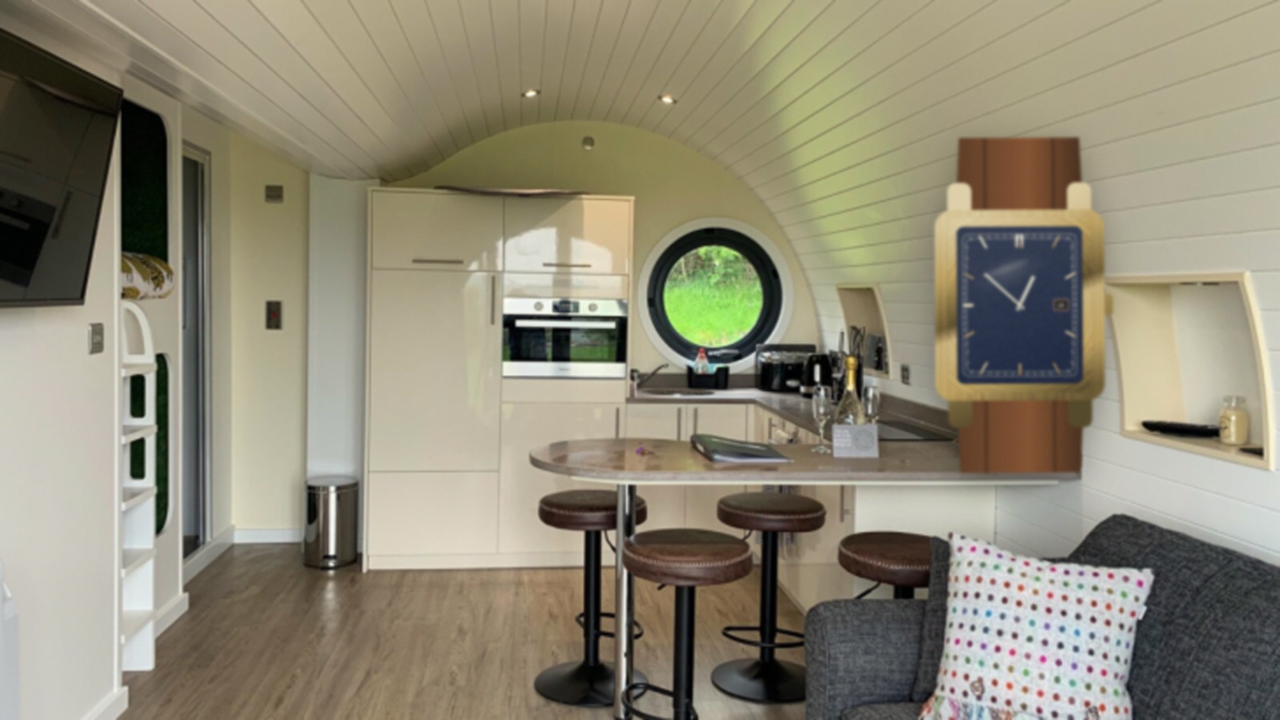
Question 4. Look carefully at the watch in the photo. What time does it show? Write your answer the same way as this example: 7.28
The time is 12.52
